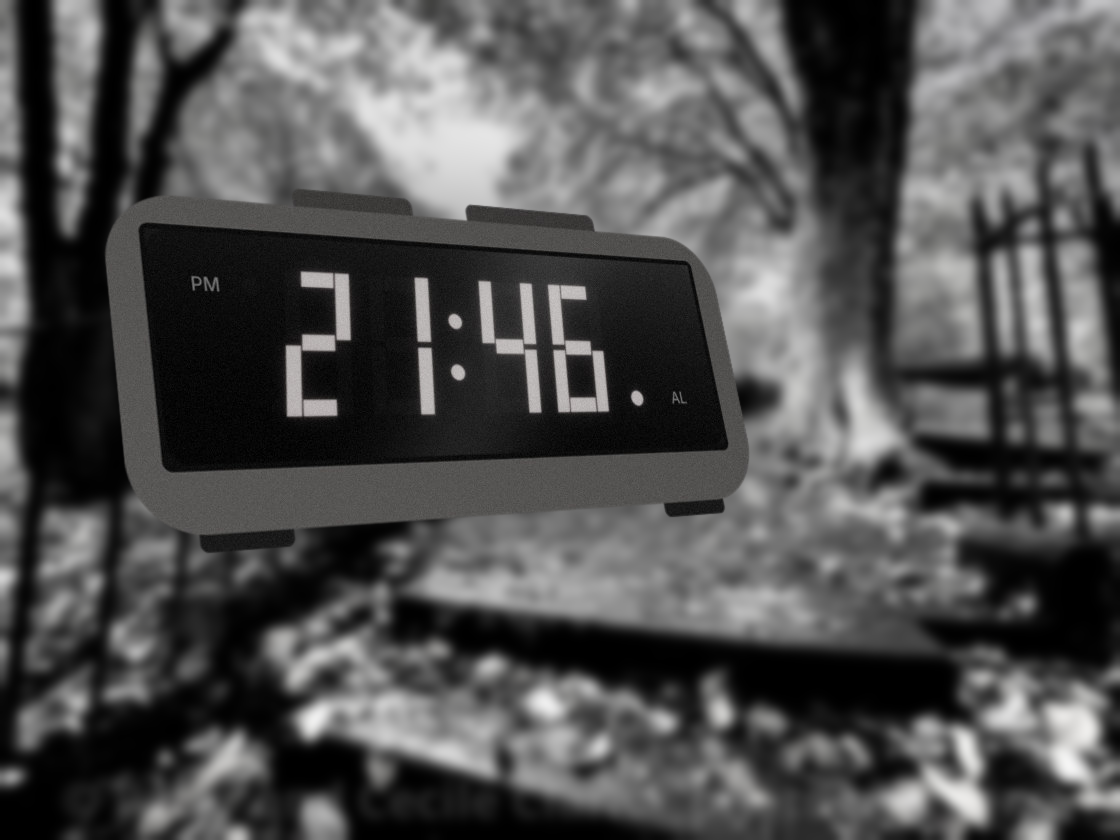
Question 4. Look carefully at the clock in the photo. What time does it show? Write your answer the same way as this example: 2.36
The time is 21.46
